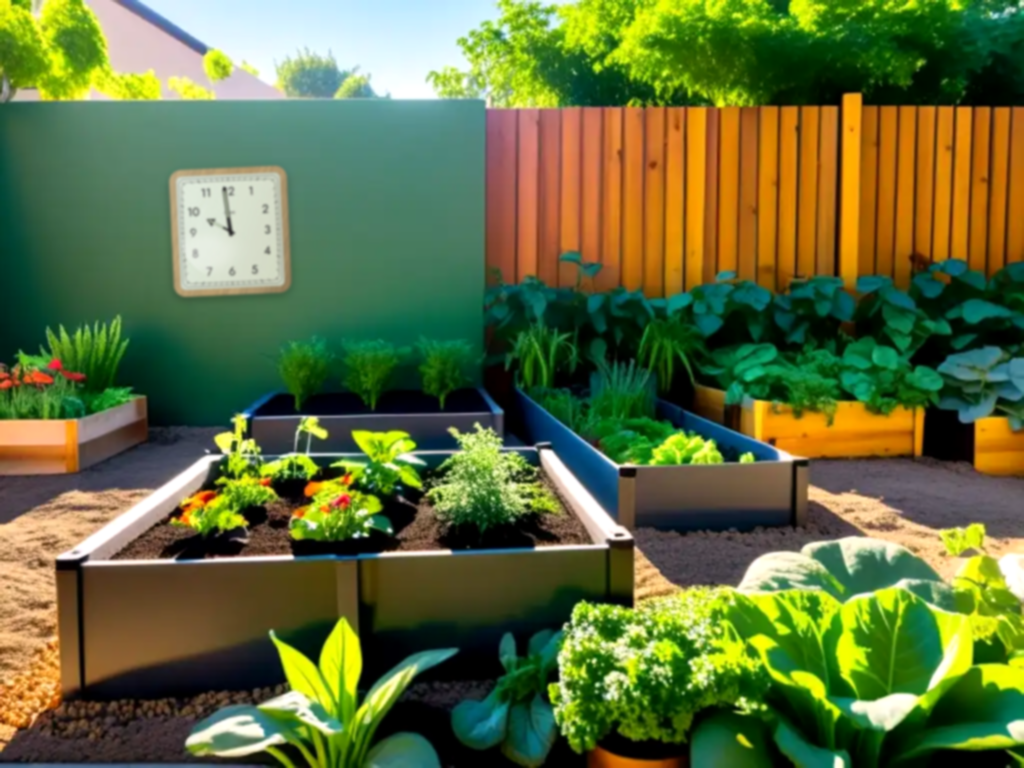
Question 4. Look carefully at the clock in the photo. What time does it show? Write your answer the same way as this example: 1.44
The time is 9.59
